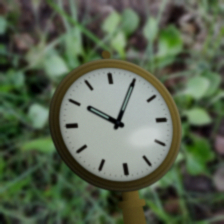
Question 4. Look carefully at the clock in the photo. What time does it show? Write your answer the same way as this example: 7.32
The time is 10.05
